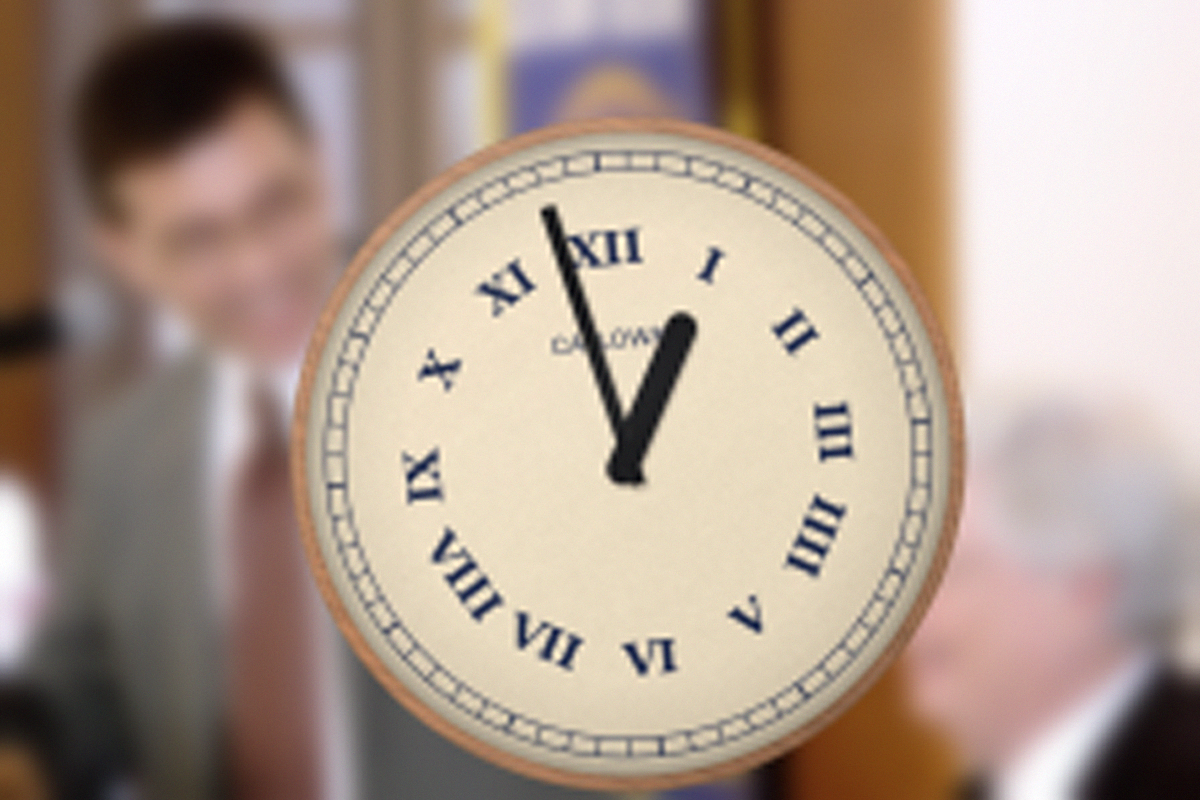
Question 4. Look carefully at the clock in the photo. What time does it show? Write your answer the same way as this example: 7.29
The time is 12.58
